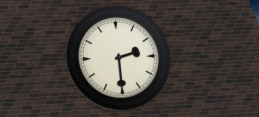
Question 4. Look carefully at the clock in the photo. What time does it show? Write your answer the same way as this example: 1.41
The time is 2.30
